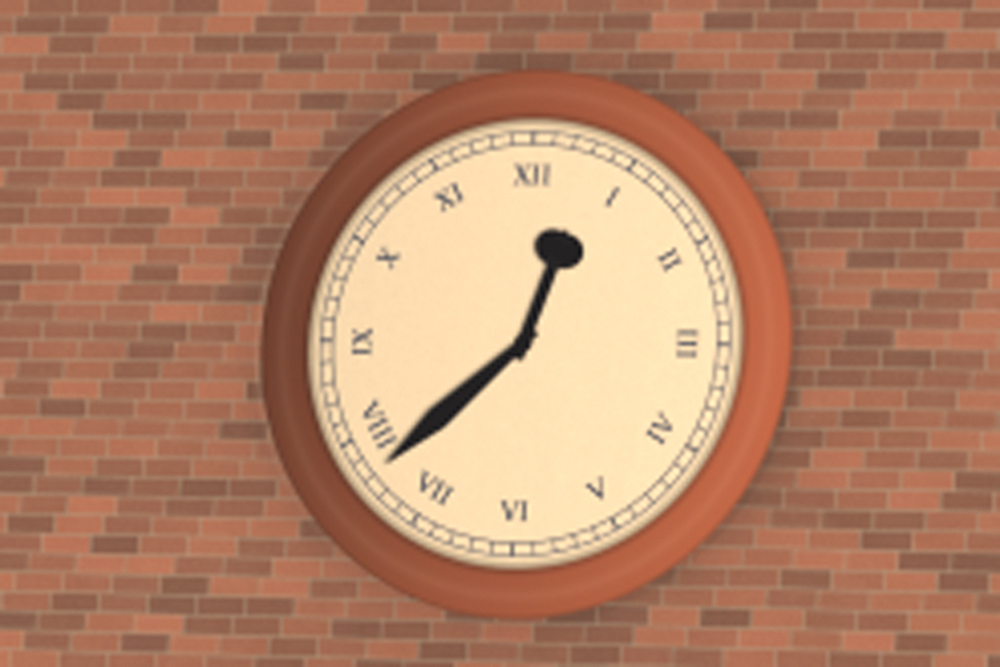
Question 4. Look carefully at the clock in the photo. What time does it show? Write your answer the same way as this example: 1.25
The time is 12.38
